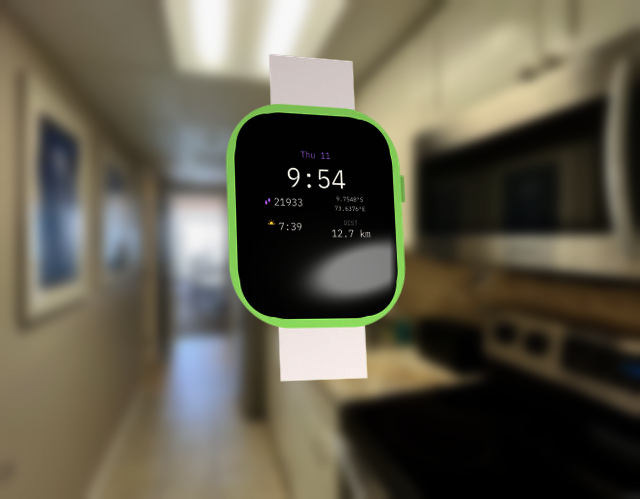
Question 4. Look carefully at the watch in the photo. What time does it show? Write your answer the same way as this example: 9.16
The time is 9.54
